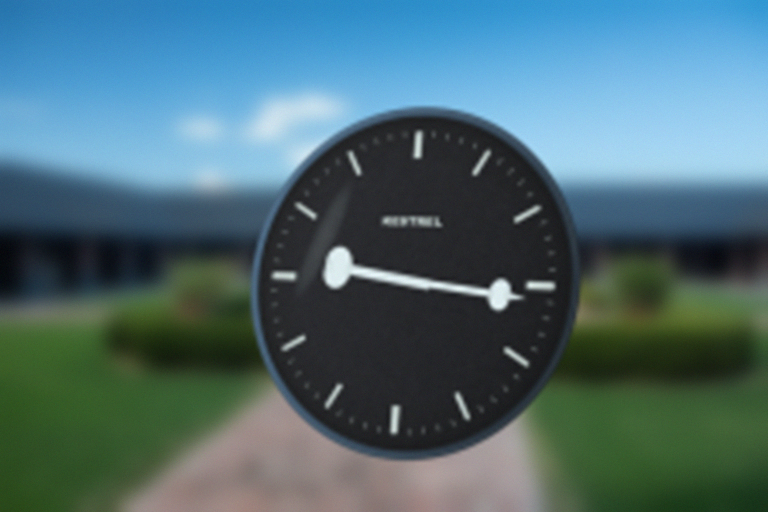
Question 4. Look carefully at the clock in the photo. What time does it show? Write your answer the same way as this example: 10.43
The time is 9.16
